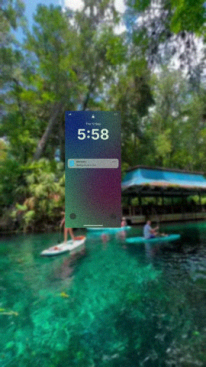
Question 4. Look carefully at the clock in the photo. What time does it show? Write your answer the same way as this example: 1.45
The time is 5.58
